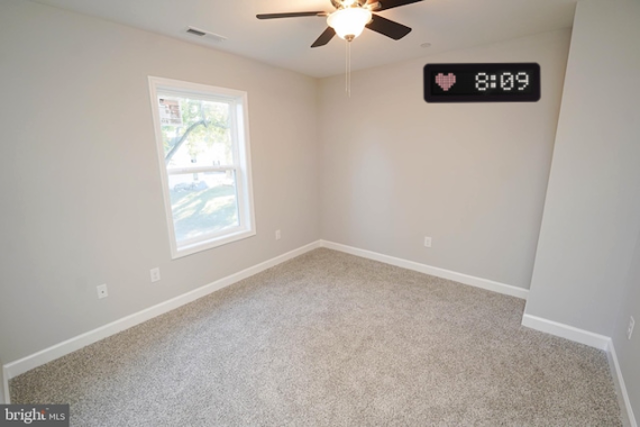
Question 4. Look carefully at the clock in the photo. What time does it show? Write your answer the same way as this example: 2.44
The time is 8.09
